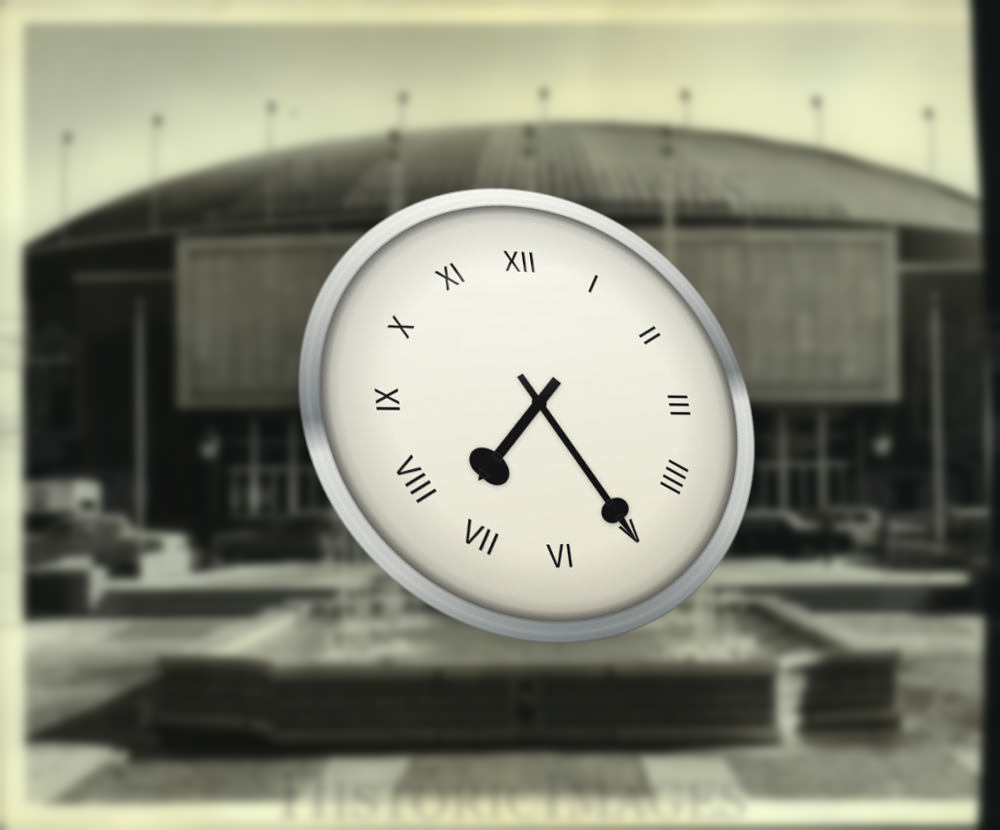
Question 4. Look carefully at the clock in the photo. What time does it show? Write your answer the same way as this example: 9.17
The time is 7.25
